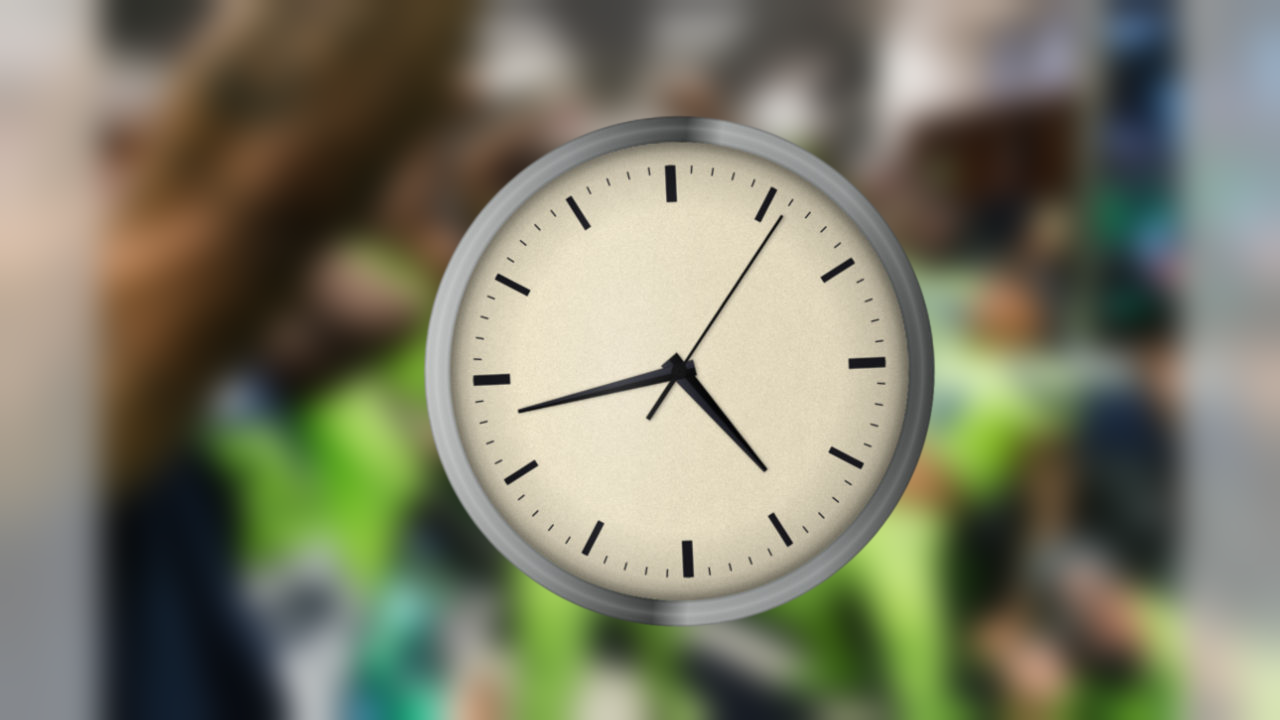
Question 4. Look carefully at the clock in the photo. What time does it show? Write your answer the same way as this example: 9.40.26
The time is 4.43.06
